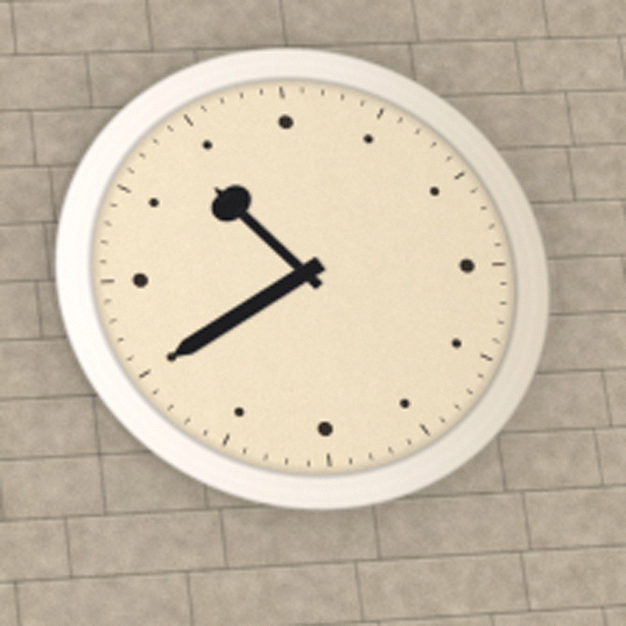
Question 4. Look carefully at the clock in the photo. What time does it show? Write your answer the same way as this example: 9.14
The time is 10.40
